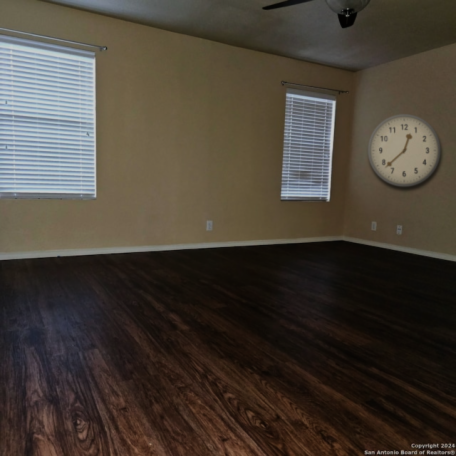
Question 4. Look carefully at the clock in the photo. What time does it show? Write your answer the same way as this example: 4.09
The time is 12.38
